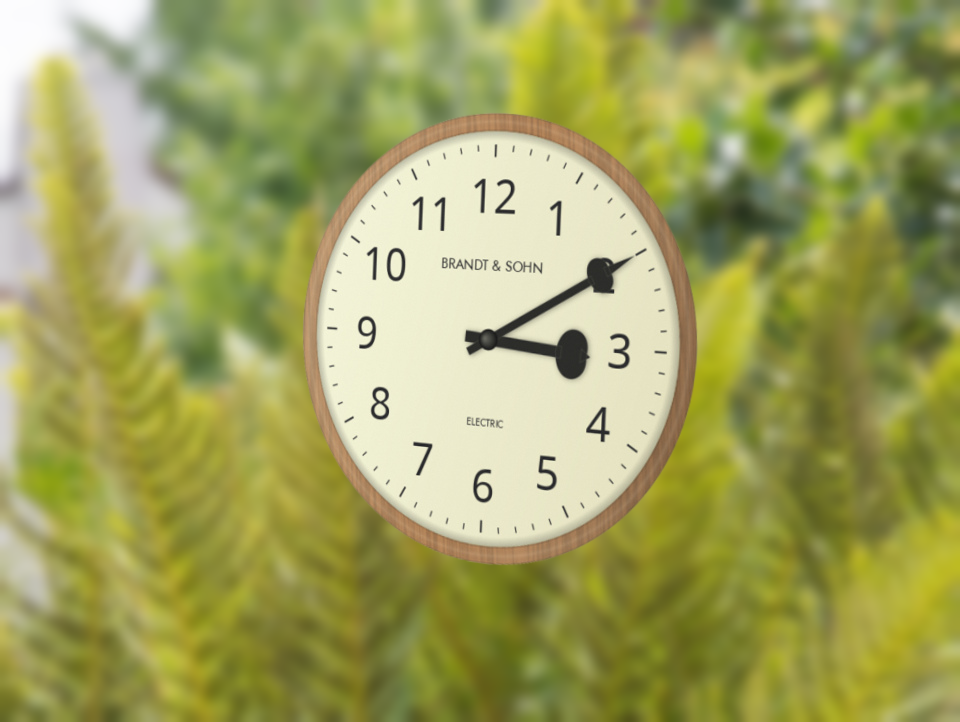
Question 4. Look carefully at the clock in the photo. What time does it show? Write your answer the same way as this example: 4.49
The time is 3.10
